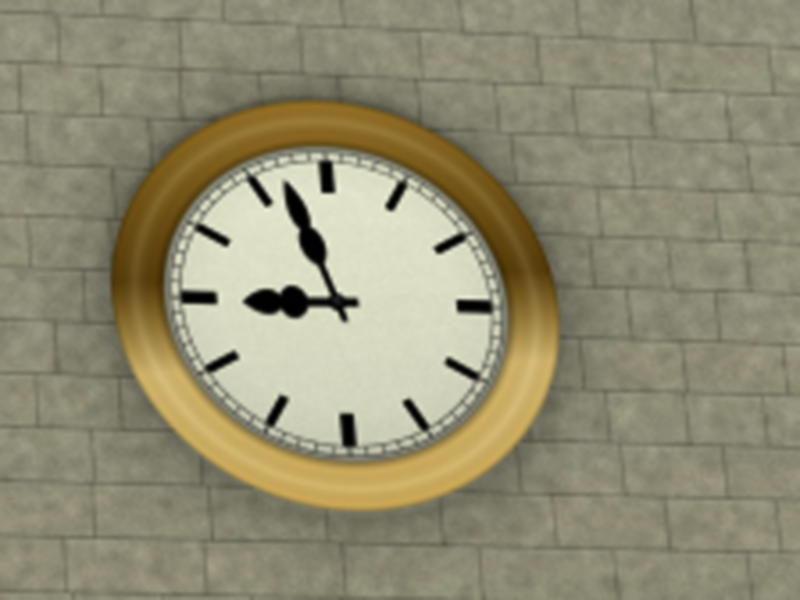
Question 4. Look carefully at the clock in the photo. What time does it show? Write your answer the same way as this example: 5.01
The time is 8.57
